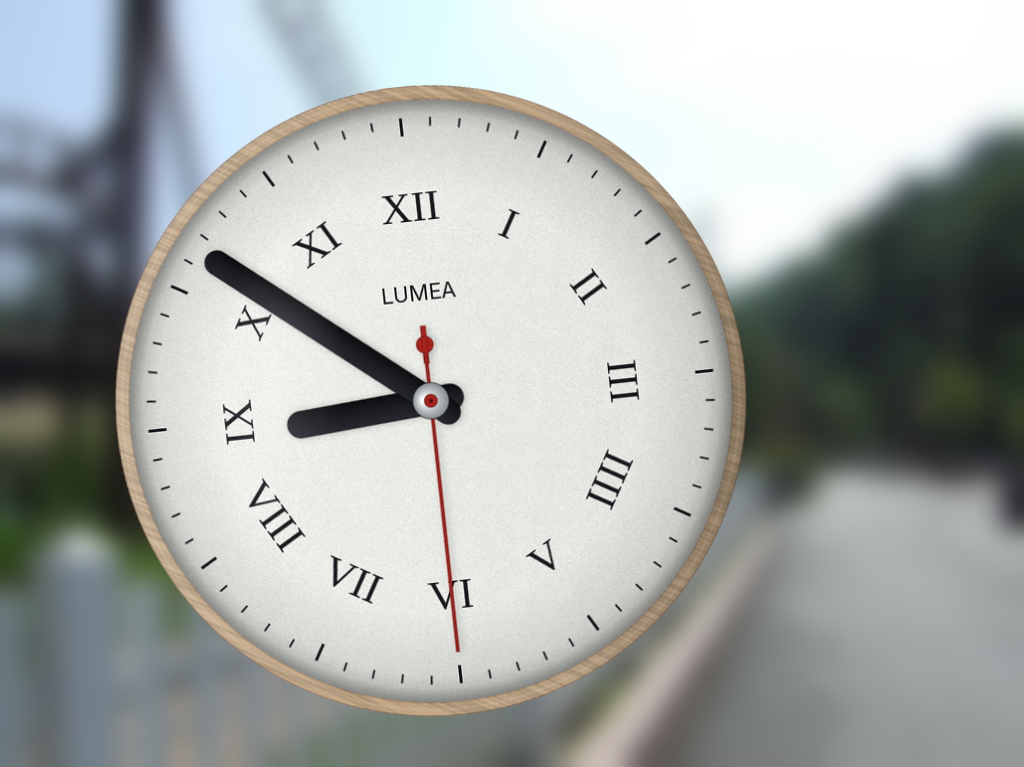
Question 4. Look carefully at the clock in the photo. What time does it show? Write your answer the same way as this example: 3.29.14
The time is 8.51.30
